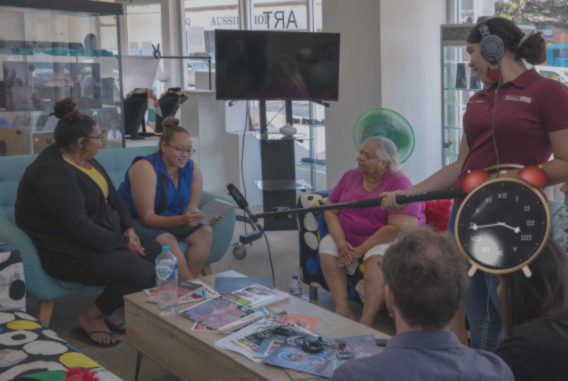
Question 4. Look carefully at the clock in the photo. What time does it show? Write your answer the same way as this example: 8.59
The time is 3.44
